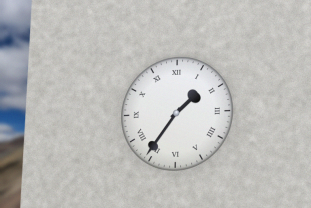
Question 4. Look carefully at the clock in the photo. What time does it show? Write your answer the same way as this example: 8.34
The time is 1.36
